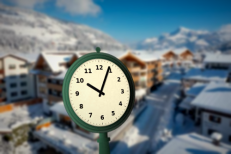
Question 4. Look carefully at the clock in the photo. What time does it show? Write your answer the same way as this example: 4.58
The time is 10.04
